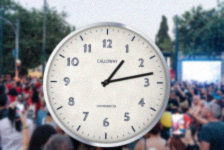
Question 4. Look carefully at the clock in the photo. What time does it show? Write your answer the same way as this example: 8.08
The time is 1.13
